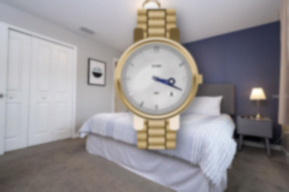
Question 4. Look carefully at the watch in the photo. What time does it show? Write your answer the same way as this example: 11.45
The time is 3.19
